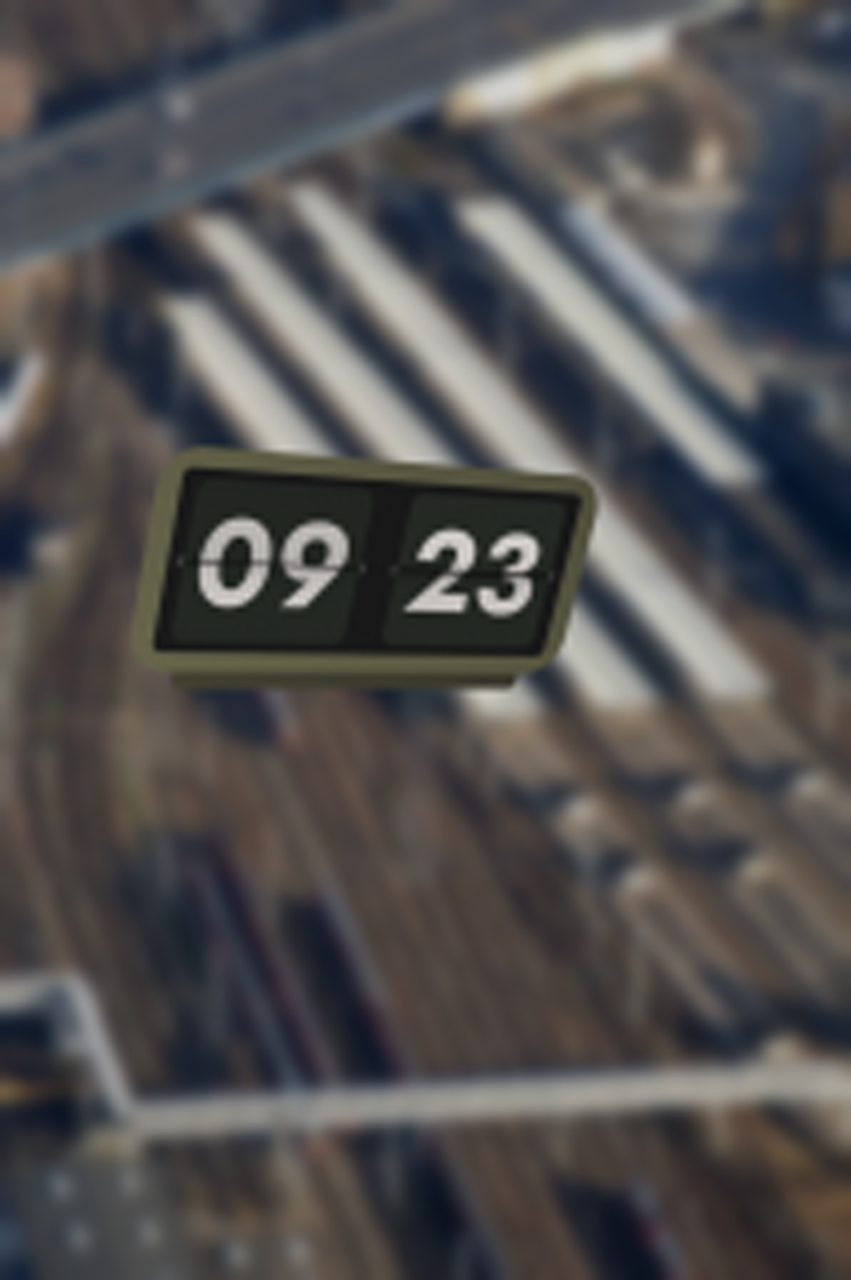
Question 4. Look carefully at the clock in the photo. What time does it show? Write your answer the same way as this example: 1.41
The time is 9.23
